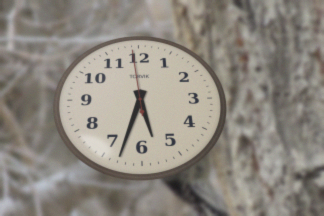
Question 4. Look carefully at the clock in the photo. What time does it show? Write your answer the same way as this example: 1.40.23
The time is 5.32.59
